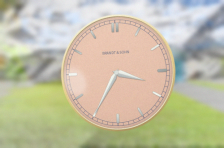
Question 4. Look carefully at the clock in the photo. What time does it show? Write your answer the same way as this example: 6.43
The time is 3.35
